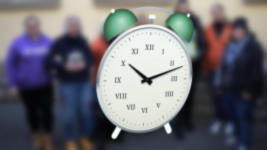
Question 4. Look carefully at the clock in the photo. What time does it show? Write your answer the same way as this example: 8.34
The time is 10.12
